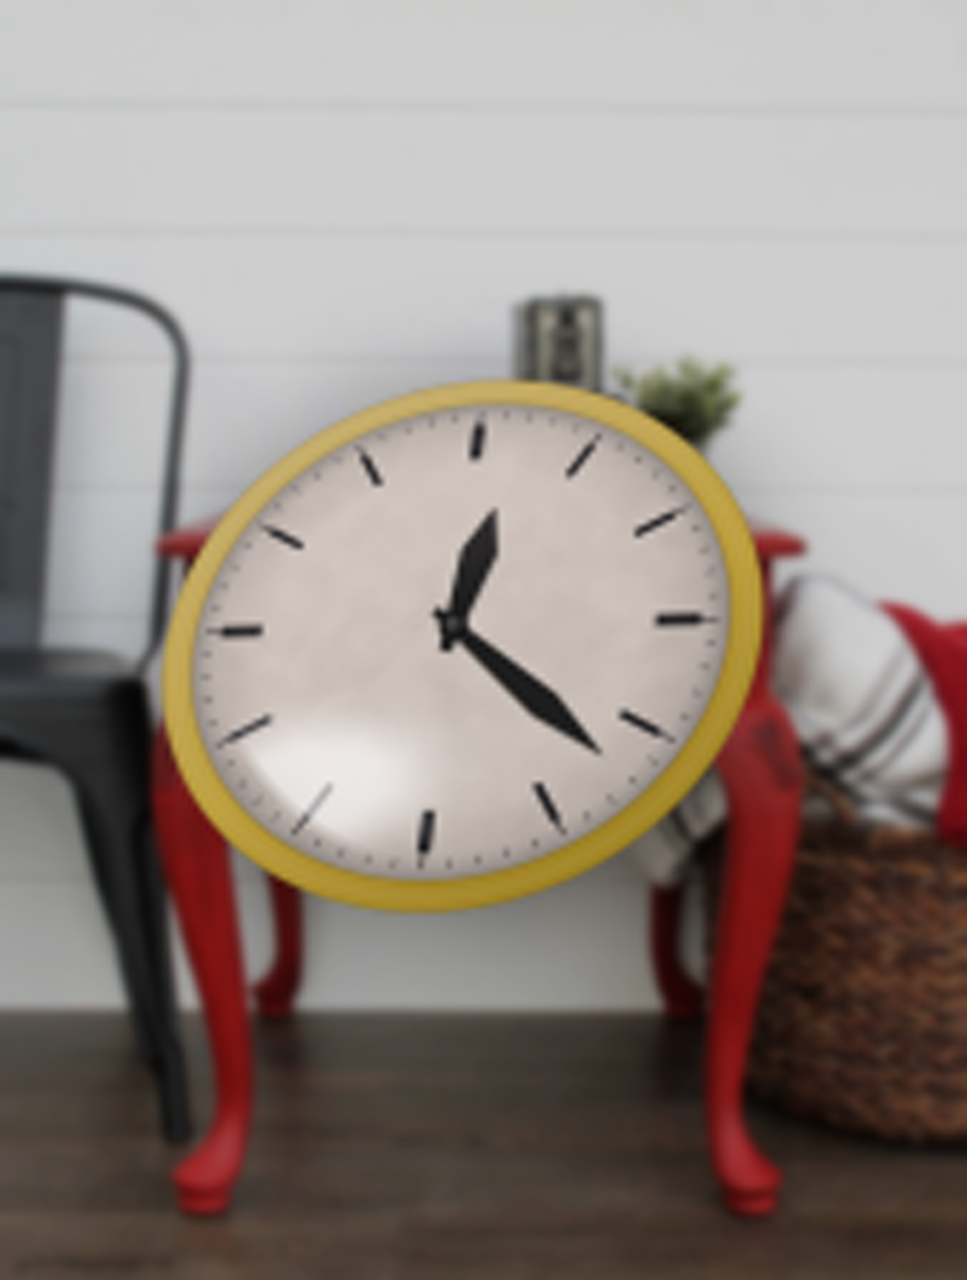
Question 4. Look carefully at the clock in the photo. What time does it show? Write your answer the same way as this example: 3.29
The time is 12.22
